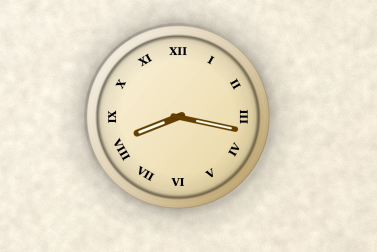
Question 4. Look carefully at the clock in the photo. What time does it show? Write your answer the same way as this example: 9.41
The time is 8.17
